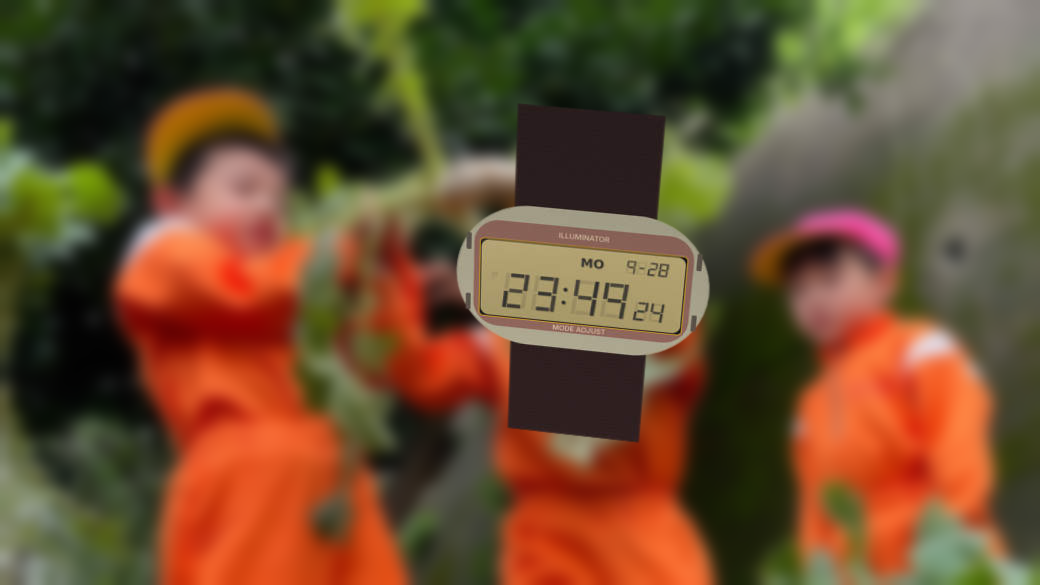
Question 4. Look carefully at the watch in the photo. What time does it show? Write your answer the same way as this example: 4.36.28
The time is 23.49.24
